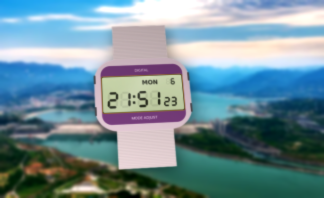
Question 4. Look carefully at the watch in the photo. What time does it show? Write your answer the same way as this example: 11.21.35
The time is 21.51.23
